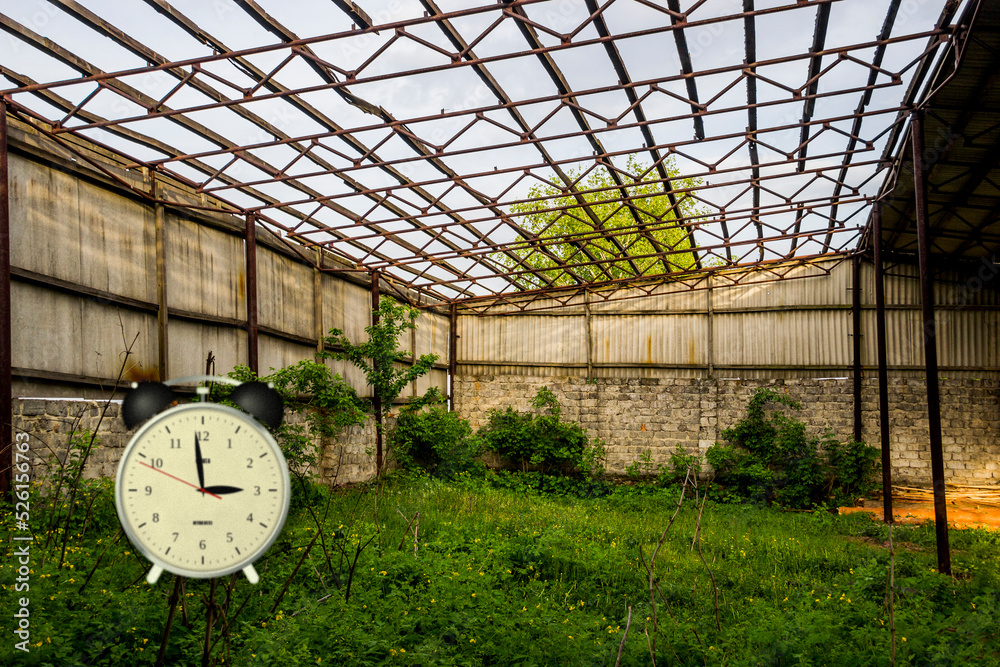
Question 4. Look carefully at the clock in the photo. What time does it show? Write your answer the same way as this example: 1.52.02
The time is 2.58.49
